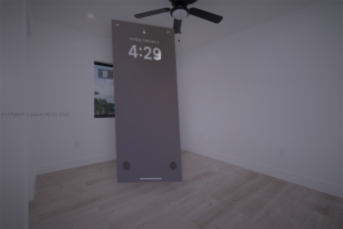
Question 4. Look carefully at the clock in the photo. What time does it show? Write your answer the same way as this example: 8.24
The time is 4.29
